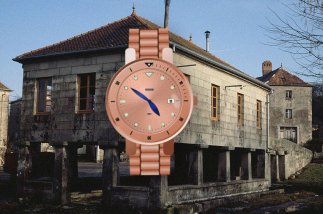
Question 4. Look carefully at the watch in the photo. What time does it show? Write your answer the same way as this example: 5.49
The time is 4.51
